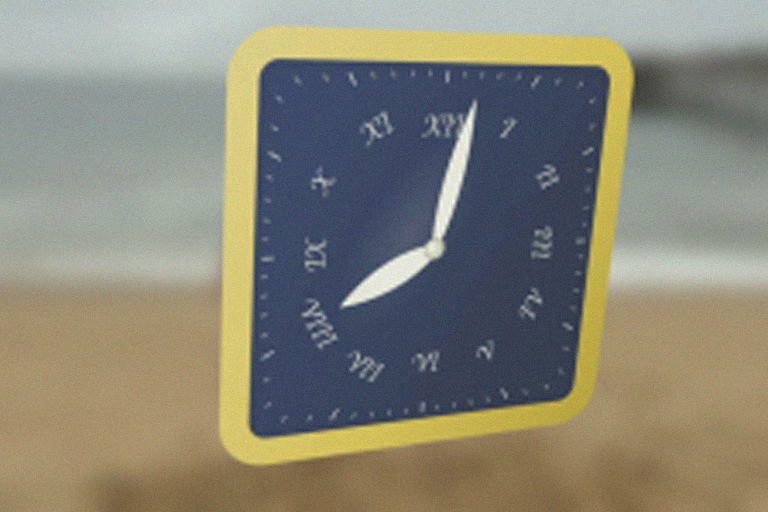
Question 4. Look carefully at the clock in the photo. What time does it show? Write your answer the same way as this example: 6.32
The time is 8.02
